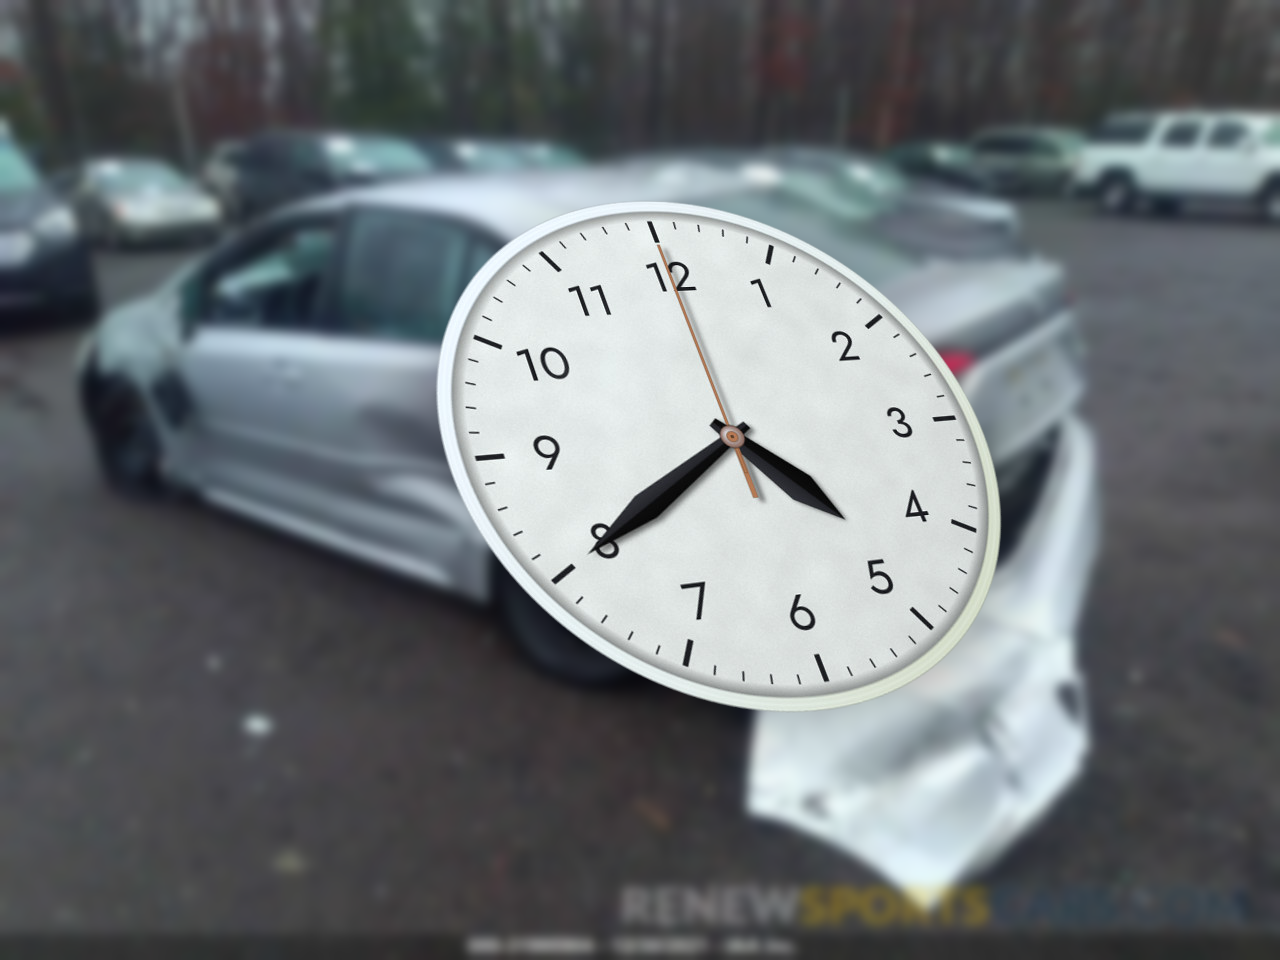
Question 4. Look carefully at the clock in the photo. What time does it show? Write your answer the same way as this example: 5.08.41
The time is 4.40.00
